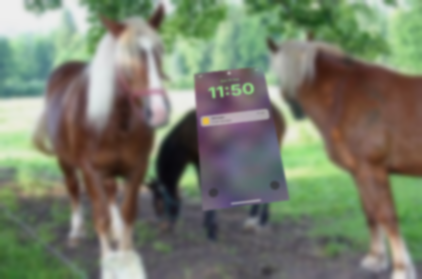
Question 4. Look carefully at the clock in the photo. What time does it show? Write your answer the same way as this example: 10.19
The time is 11.50
